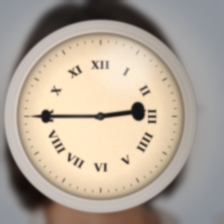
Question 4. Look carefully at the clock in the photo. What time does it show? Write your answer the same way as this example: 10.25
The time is 2.45
